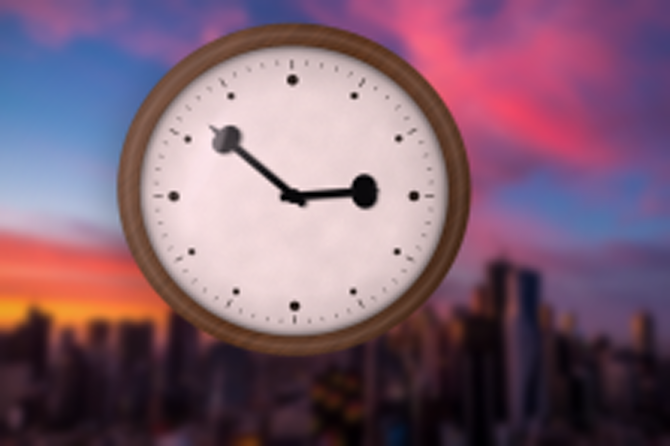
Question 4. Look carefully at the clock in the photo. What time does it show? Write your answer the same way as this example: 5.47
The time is 2.52
